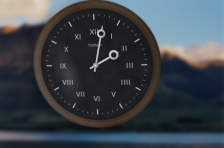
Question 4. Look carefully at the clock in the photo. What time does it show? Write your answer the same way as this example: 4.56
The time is 2.02
